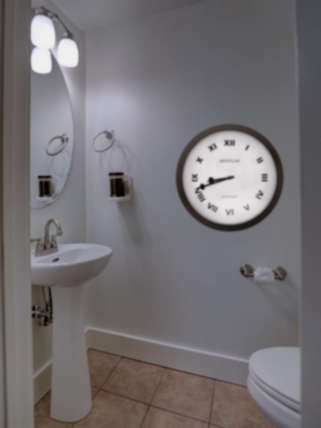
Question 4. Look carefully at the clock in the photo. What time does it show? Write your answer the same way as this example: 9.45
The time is 8.42
